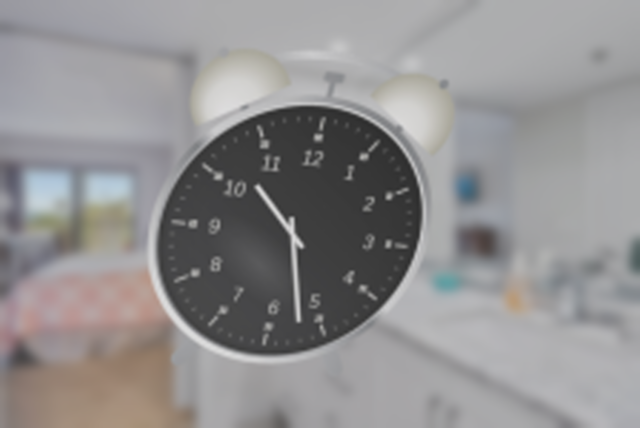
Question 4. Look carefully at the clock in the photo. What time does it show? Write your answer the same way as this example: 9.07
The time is 10.27
